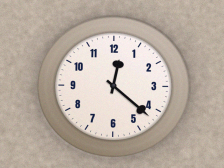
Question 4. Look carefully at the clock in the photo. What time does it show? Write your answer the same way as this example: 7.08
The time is 12.22
